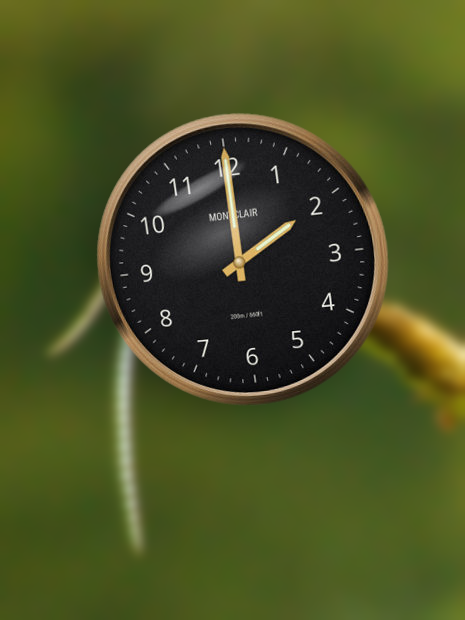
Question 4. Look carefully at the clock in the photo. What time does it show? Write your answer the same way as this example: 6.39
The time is 2.00
